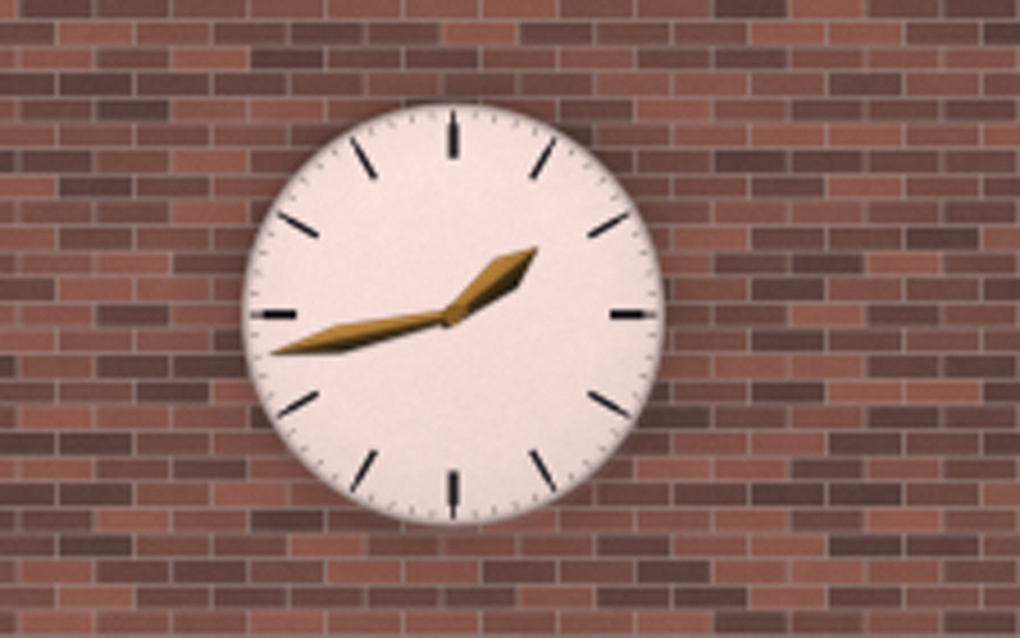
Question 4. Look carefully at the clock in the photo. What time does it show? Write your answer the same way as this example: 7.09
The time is 1.43
